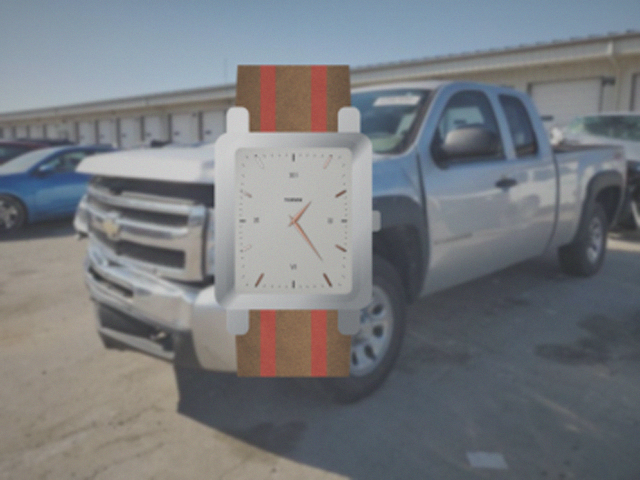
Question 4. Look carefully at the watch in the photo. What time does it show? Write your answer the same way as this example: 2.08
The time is 1.24
